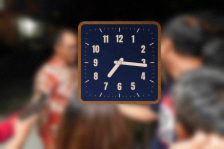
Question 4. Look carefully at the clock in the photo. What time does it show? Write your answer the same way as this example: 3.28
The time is 7.16
